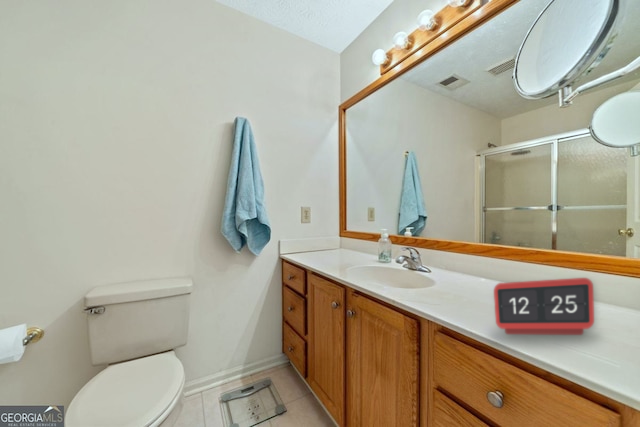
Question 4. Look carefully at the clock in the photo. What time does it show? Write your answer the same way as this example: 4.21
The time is 12.25
